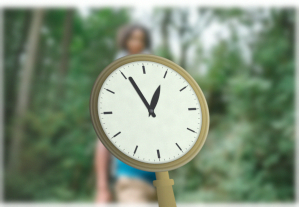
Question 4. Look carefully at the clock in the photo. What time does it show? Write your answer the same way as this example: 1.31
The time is 12.56
